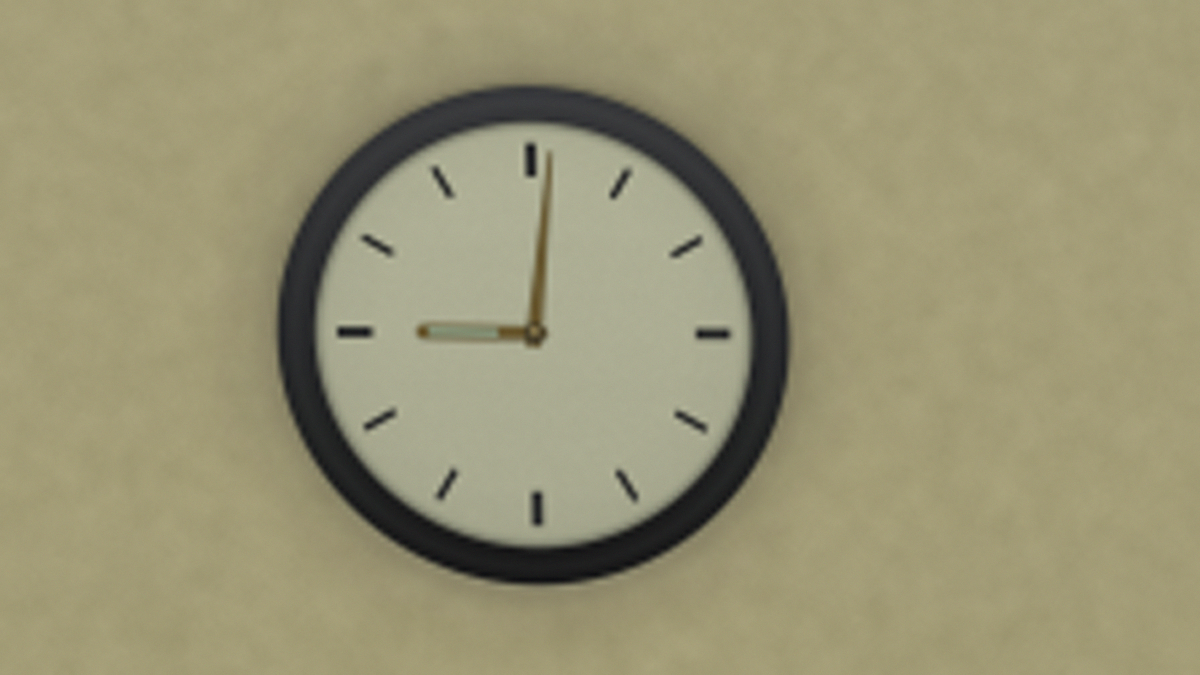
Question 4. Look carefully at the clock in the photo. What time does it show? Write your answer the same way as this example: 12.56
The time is 9.01
